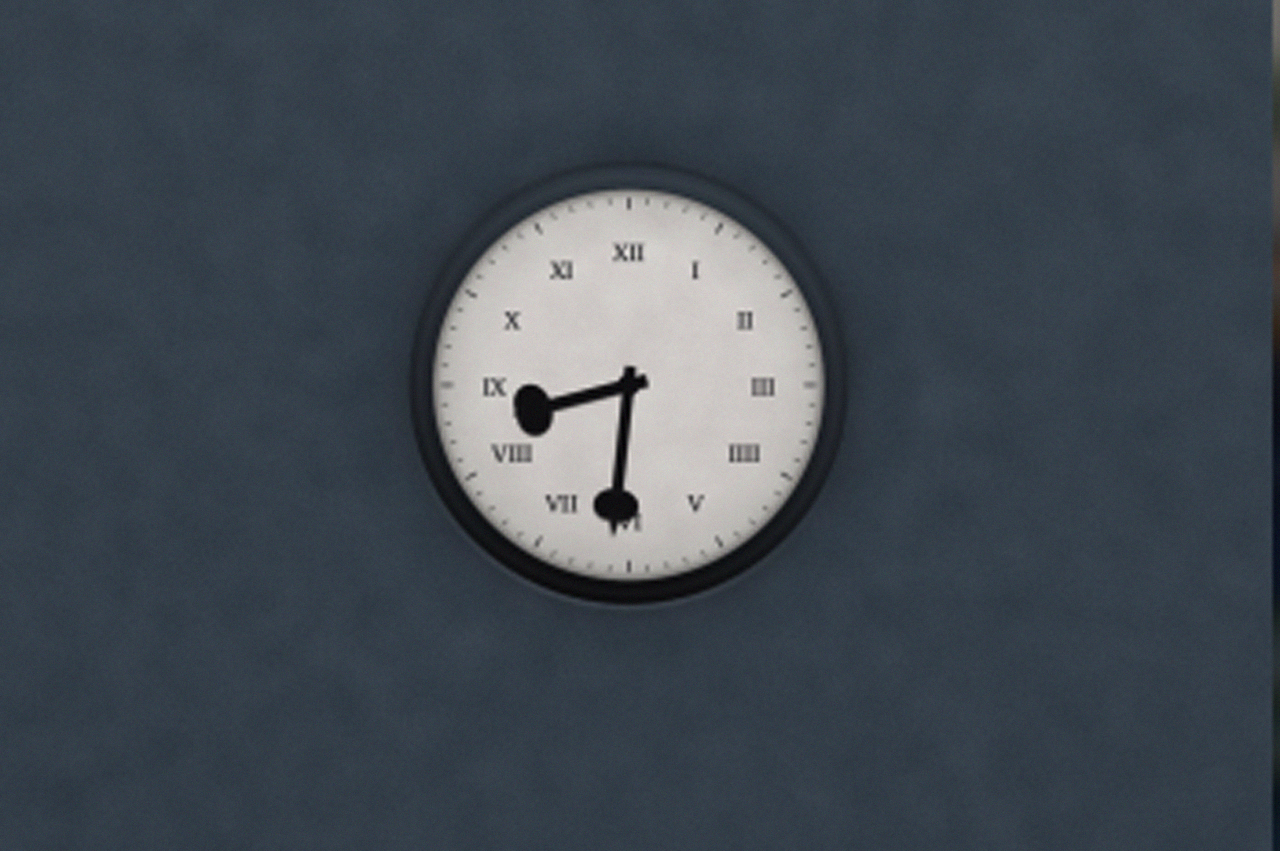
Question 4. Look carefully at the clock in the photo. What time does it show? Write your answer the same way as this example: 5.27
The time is 8.31
